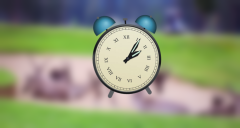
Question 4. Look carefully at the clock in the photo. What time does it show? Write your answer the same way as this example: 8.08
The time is 2.06
